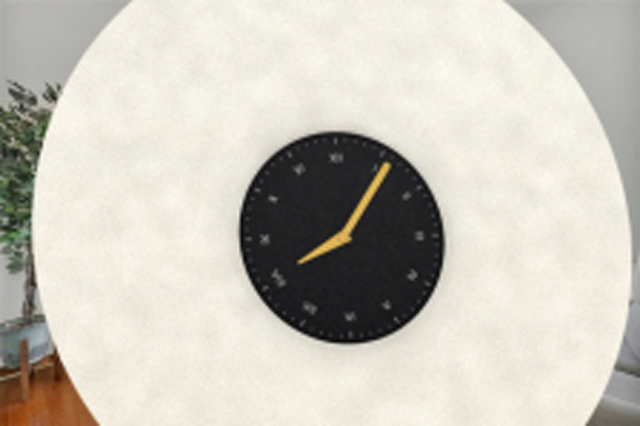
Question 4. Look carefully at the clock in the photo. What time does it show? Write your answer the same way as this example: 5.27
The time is 8.06
